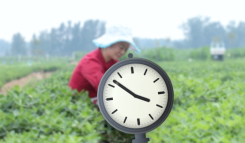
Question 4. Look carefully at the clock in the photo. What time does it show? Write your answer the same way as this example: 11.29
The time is 3.52
